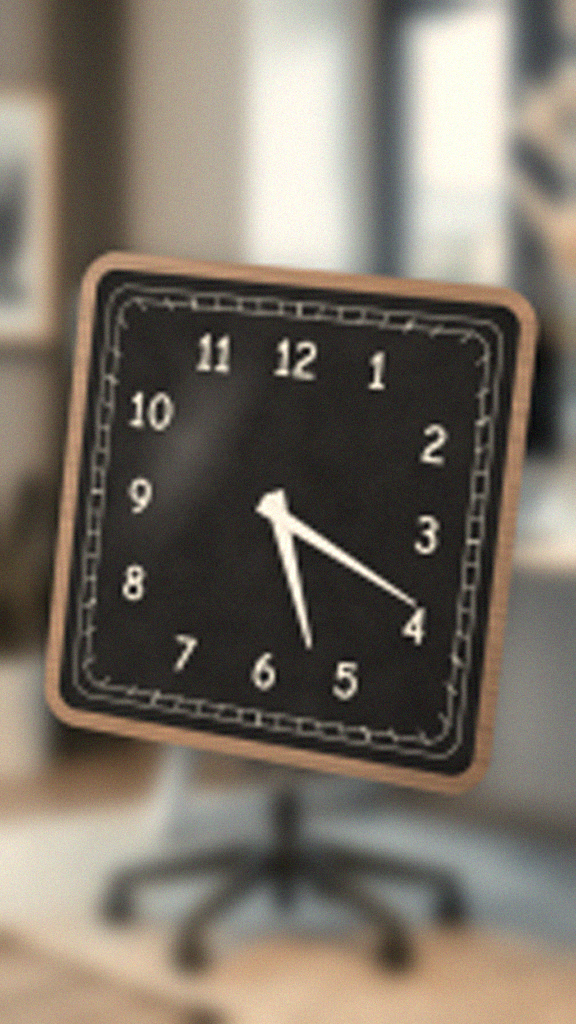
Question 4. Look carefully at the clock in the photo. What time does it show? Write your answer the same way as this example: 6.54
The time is 5.19
